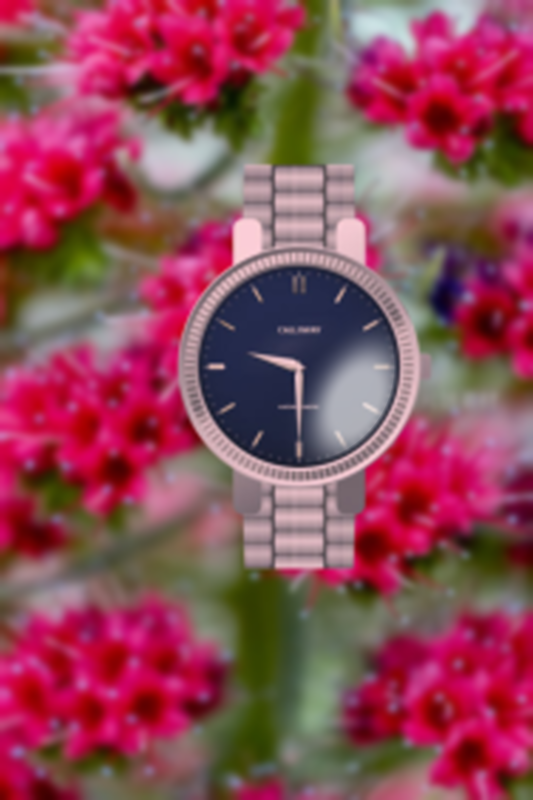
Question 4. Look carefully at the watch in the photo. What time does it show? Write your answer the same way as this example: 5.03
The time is 9.30
